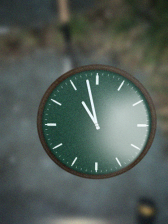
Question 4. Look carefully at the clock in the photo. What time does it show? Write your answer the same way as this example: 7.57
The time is 10.58
